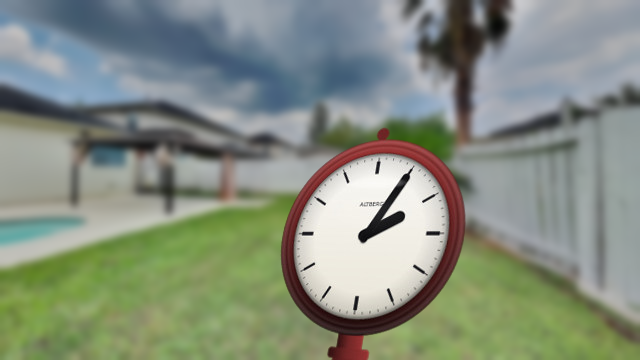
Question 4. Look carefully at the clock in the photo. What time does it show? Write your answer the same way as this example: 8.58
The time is 2.05
